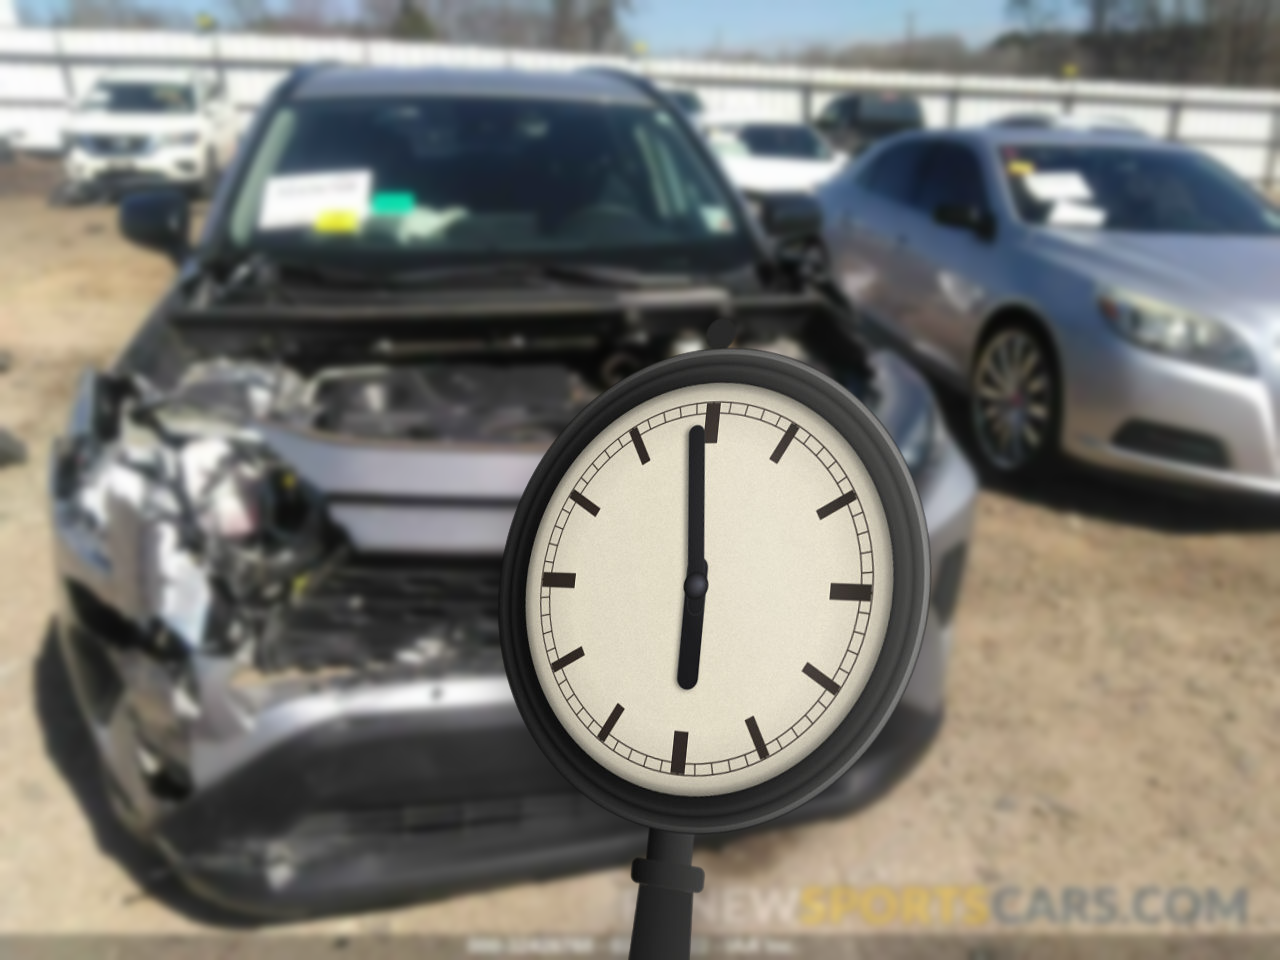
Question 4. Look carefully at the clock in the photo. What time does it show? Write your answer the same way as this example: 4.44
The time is 5.59
